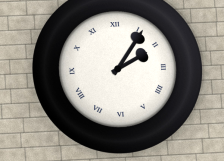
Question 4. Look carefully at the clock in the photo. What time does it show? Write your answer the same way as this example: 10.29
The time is 2.06
